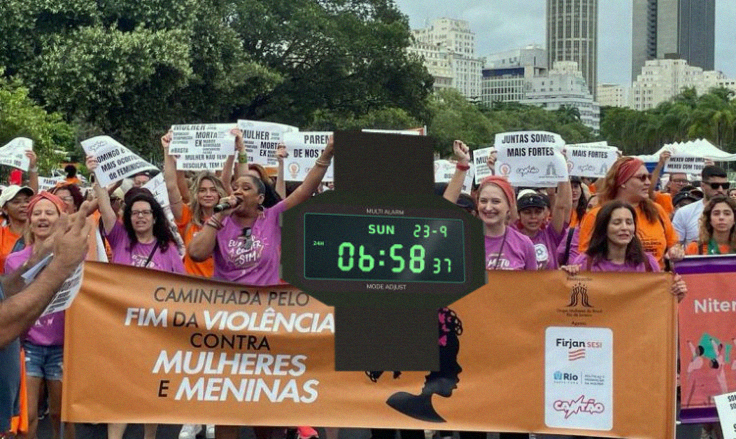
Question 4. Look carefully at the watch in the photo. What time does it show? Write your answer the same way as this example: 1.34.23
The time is 6.58.37
